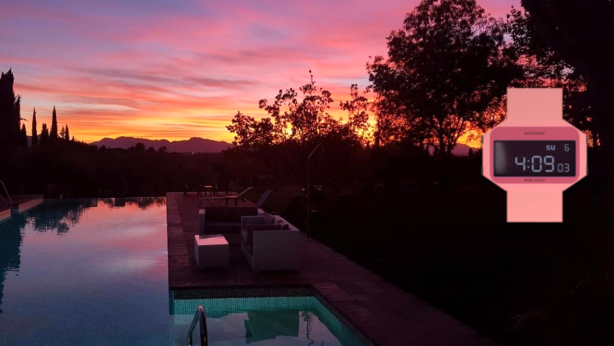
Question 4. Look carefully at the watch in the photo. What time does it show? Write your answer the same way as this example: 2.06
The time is 4.09
